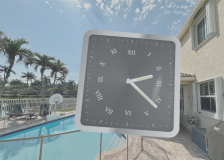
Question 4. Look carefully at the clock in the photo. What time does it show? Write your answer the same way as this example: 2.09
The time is 2.22
